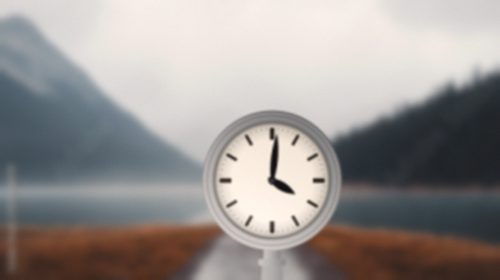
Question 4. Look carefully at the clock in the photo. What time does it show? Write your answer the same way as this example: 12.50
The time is 4.01
